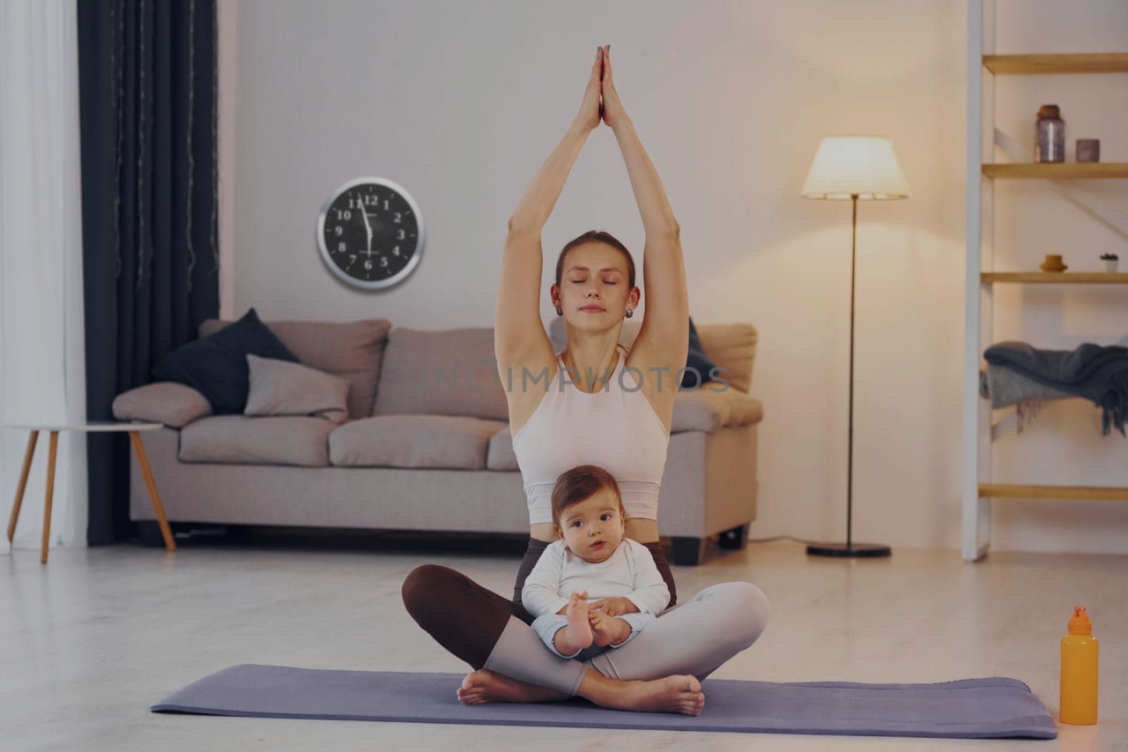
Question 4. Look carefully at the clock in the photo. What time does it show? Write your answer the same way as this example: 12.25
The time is 5.57
